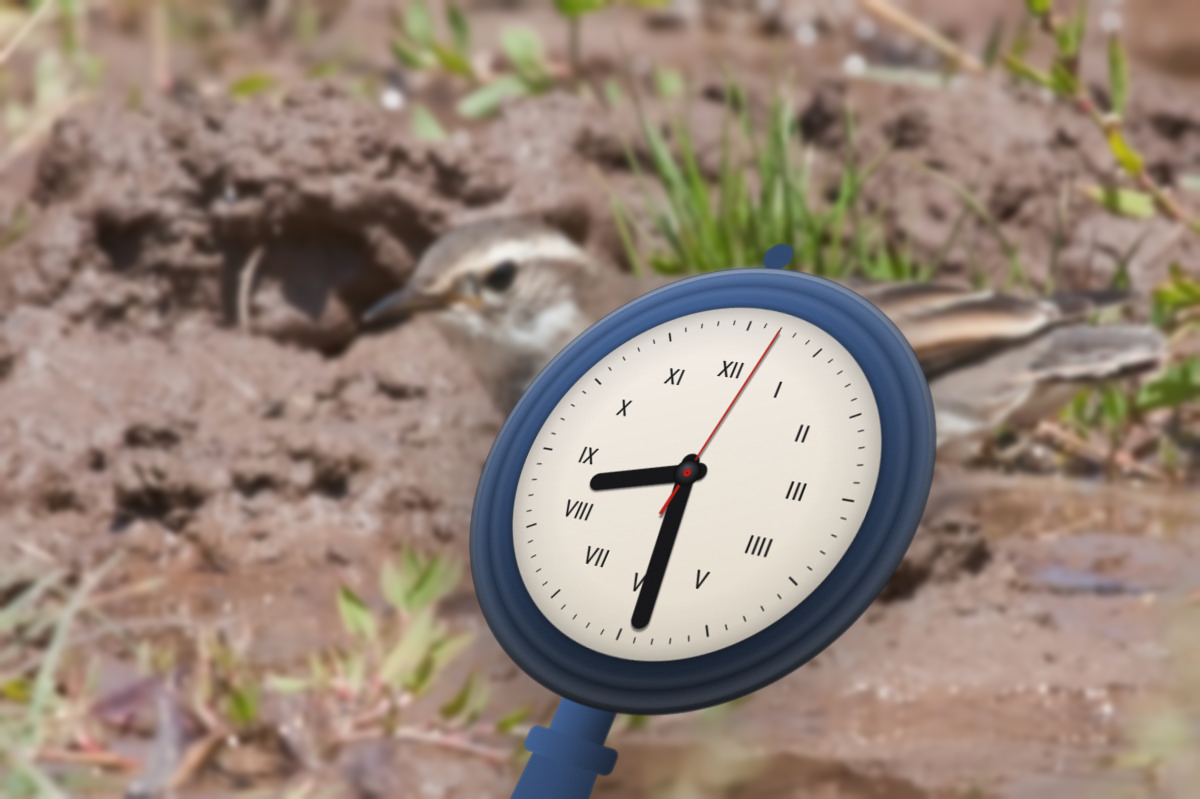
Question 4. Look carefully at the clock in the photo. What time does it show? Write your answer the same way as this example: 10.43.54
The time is 8.29.02
